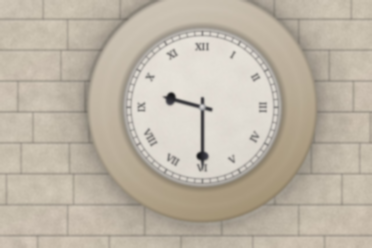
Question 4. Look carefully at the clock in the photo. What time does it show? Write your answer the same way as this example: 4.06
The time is 9.30
